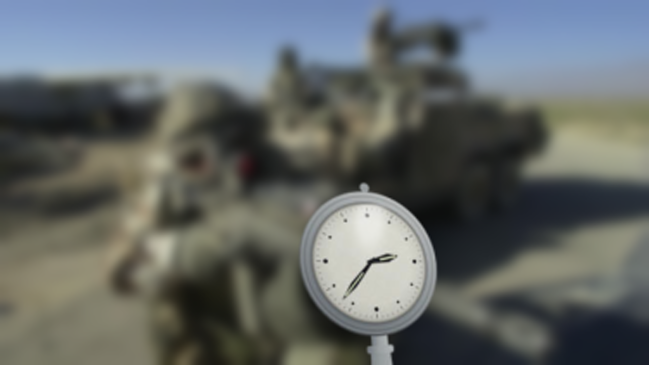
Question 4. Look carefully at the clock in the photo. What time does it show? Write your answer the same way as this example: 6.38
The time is 2.37
